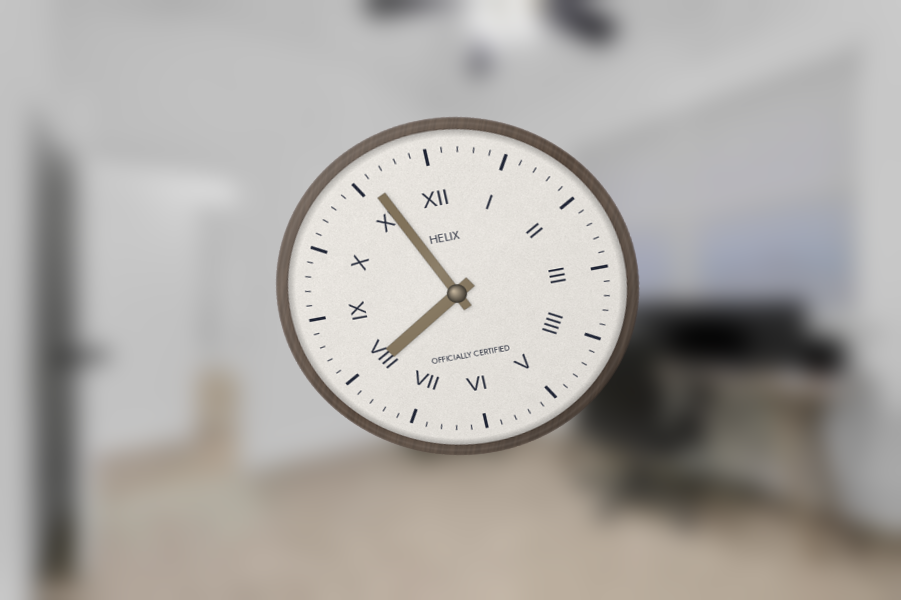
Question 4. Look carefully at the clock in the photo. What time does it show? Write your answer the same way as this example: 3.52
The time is 7.56
